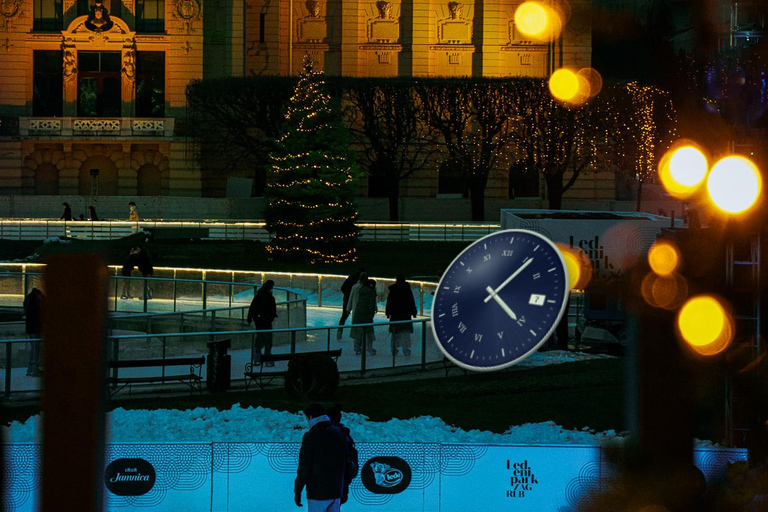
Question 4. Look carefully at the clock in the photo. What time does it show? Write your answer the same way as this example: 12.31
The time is 4.06
